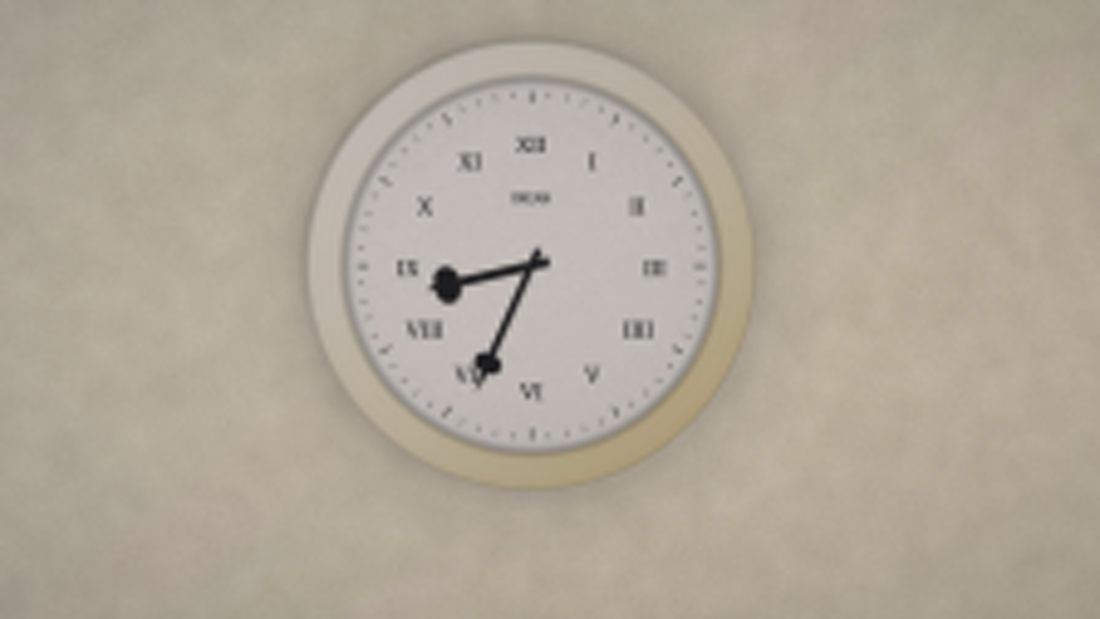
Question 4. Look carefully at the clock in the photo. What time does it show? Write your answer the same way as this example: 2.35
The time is 8.34
